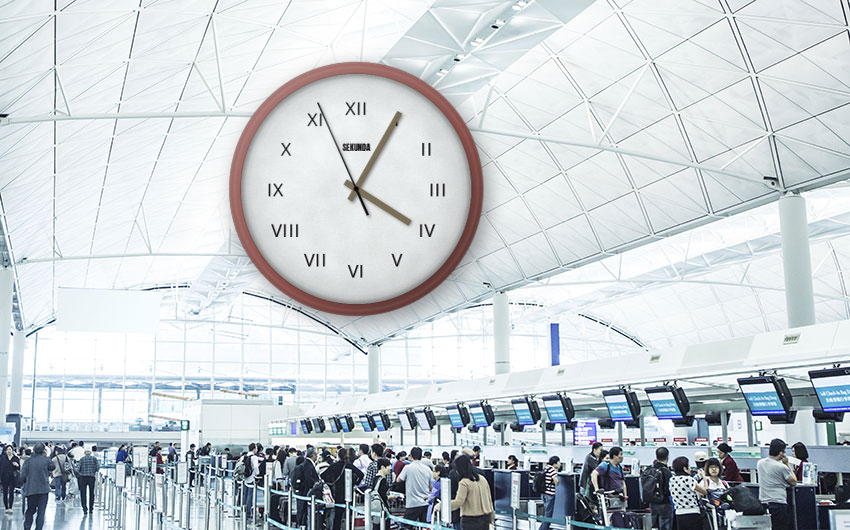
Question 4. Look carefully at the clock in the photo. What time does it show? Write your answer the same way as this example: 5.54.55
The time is 4.04.56
